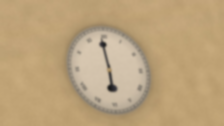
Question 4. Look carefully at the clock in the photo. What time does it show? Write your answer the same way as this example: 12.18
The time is 5.59
